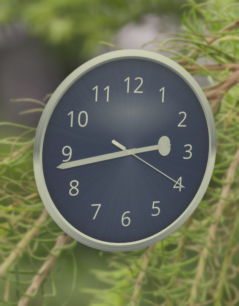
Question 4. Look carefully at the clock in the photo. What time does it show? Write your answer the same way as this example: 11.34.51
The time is 2.43.20
